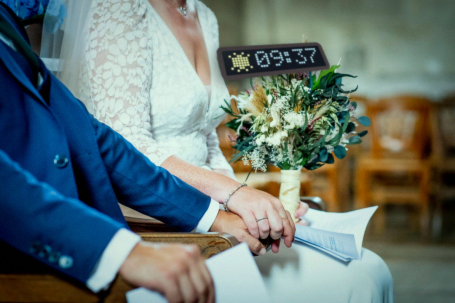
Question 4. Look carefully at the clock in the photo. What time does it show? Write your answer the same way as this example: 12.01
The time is 9.37
